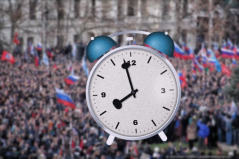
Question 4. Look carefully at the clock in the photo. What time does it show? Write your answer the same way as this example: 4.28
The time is 7.58
